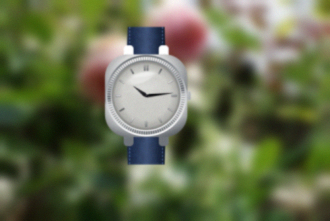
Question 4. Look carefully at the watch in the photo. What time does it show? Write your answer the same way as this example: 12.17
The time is 10.14
